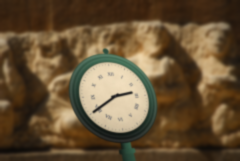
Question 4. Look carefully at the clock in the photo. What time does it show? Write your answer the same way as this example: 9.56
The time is 2.40
